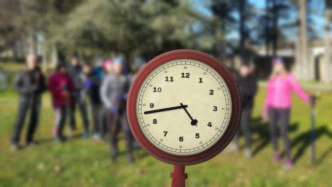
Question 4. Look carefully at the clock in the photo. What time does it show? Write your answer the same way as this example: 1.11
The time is 4.43
